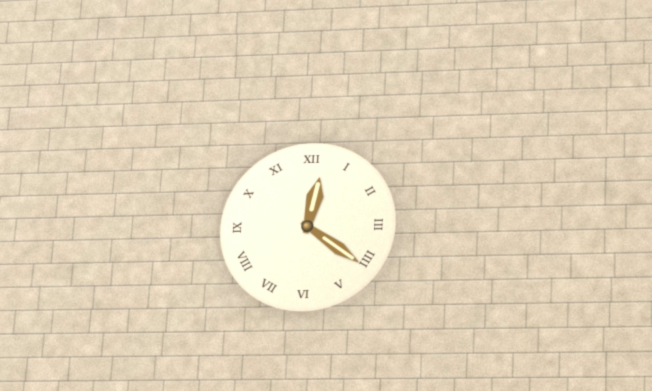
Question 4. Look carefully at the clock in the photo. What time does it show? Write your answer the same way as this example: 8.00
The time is 12.21
